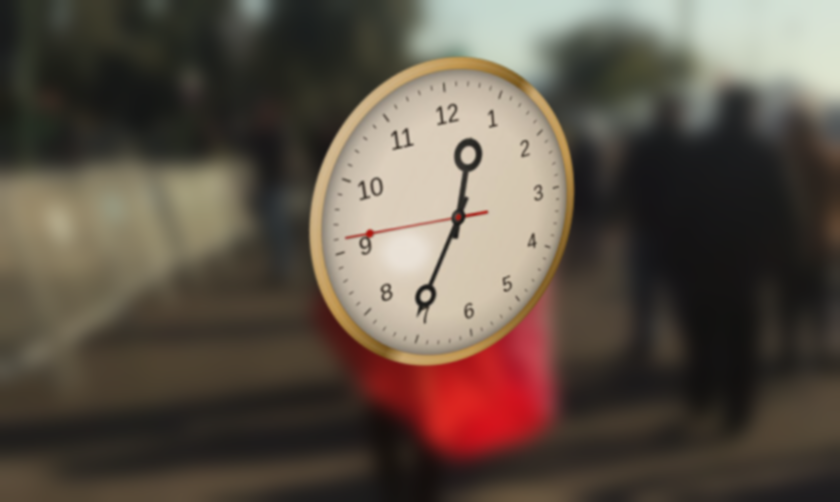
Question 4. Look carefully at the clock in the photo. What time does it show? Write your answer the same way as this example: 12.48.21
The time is 12.35.46
